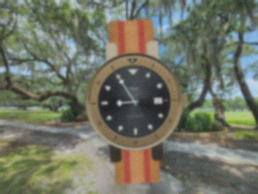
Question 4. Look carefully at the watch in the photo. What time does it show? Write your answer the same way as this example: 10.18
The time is 8.55
